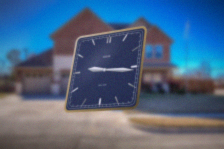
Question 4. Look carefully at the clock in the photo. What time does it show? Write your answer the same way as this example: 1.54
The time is 9.16
